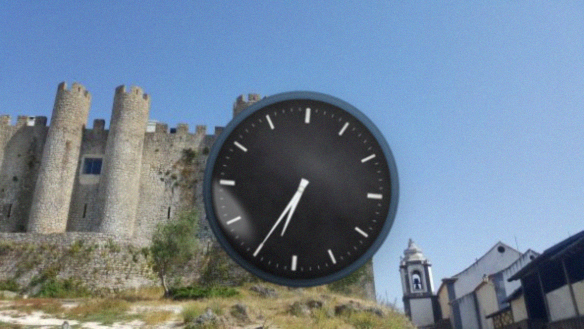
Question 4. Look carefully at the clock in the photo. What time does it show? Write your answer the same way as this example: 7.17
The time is 6.35
